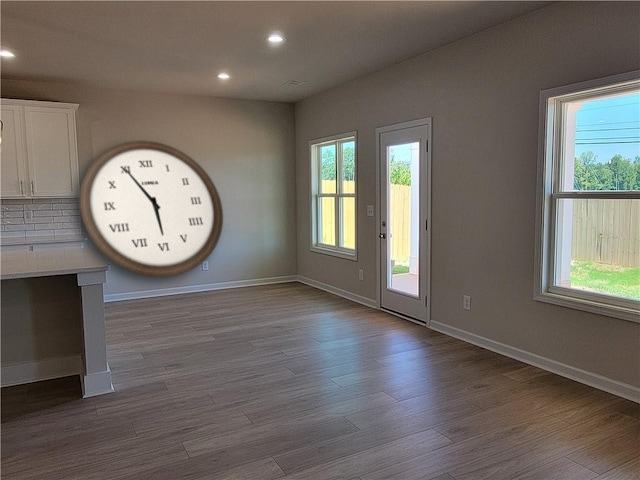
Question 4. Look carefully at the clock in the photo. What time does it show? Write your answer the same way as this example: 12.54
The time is 5.55
